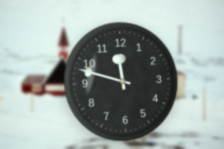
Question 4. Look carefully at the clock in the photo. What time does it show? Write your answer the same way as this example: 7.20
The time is 11.48
